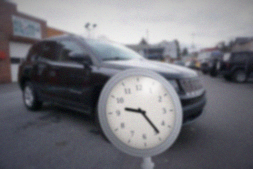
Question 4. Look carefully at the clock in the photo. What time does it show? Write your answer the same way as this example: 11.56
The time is 9.24
